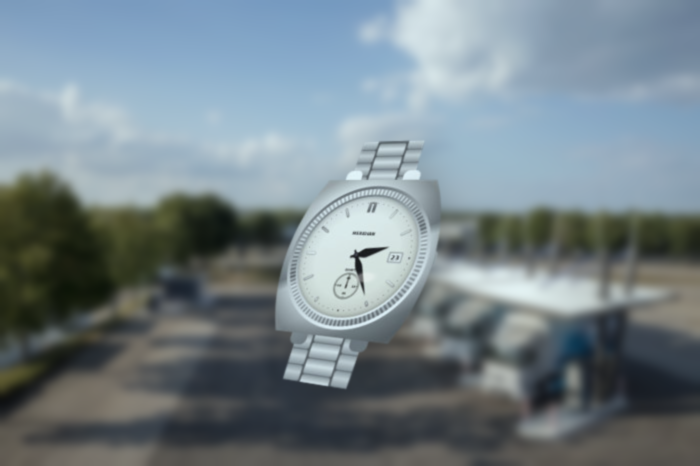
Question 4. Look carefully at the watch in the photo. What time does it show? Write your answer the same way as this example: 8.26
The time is 2.25
